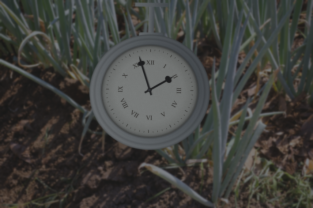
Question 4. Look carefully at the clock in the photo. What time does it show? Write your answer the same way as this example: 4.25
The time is 1.57
